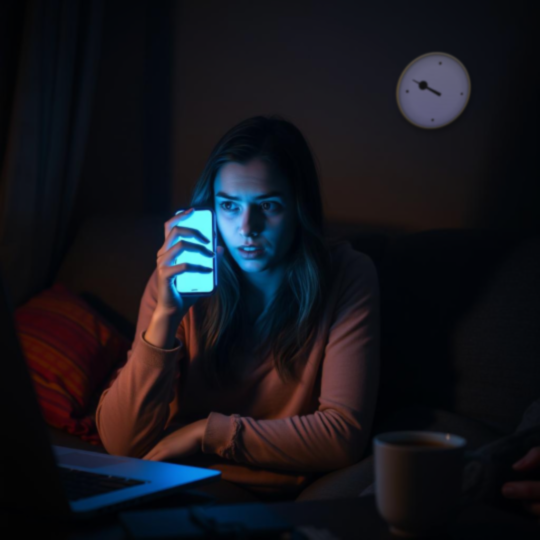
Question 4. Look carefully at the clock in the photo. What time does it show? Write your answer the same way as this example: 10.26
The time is 9.49
